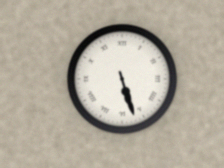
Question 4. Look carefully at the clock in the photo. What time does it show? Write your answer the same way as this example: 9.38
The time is 5.27
